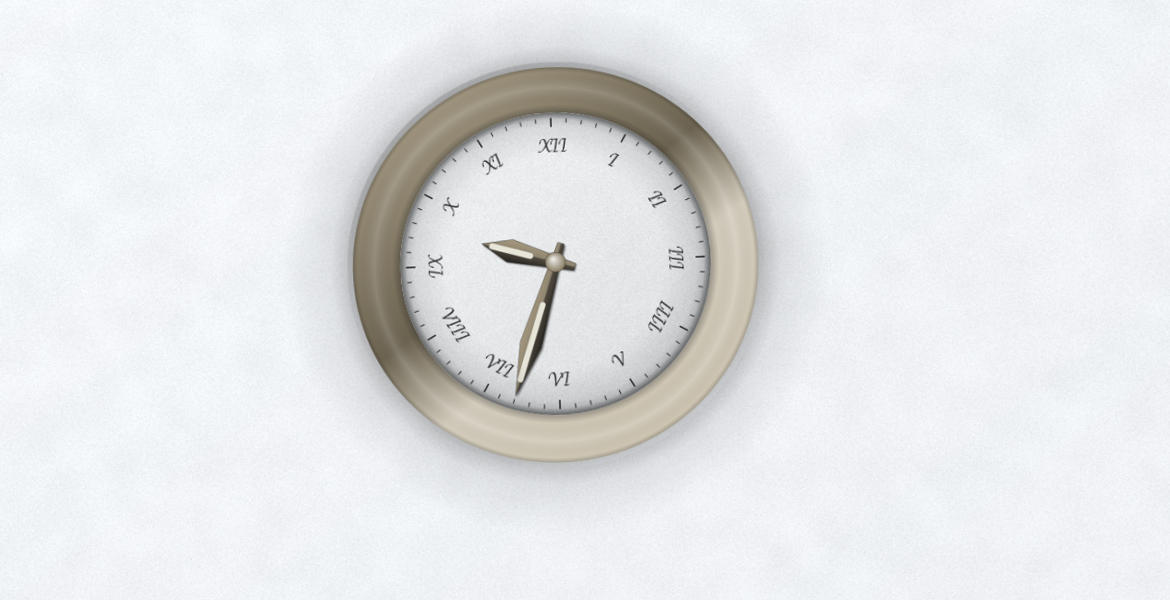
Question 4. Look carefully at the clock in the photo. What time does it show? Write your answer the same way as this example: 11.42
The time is 9.33
